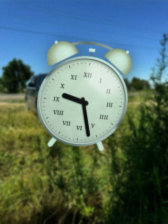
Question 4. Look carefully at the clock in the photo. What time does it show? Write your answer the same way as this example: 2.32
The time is 9.27
